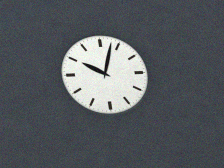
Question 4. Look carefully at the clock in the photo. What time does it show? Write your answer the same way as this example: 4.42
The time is 10.03
